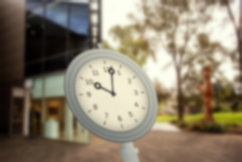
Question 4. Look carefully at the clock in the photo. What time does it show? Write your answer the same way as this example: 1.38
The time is 10.02
